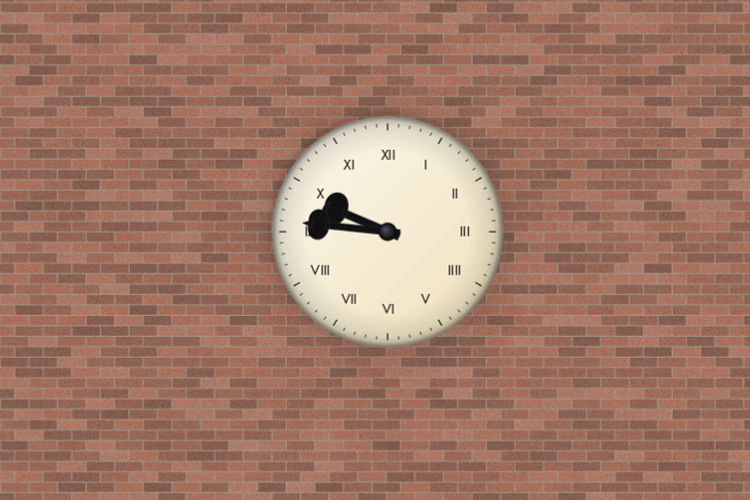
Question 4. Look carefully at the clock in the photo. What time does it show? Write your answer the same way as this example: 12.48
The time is 9.46
